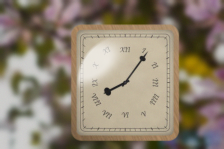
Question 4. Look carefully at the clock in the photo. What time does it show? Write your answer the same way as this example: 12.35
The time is 8.06
